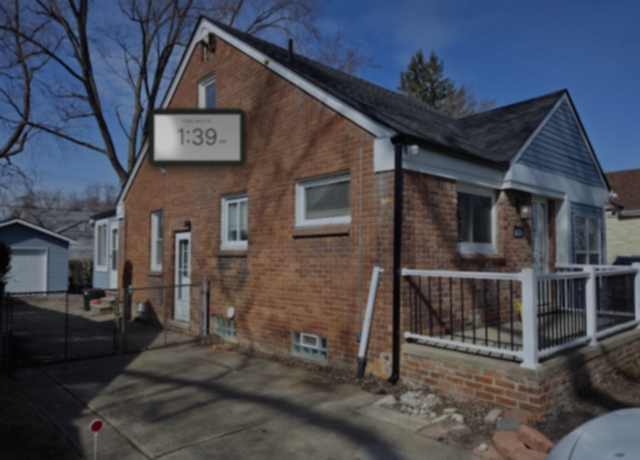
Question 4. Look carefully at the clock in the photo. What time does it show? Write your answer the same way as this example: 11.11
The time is 1.39
